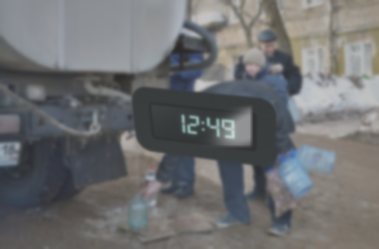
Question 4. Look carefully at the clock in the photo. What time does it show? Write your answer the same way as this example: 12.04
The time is 12.49
